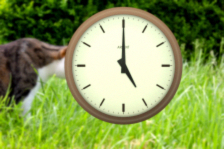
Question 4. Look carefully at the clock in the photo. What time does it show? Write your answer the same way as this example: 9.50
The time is 5.00
